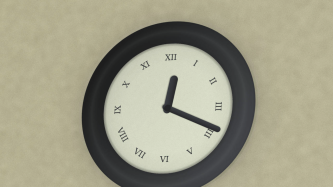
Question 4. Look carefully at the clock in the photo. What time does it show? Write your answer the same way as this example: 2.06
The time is 12.19
